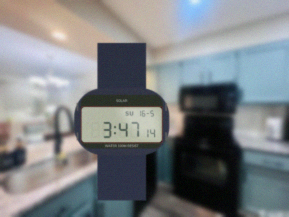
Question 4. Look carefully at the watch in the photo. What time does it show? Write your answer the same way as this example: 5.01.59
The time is 3.47.14
